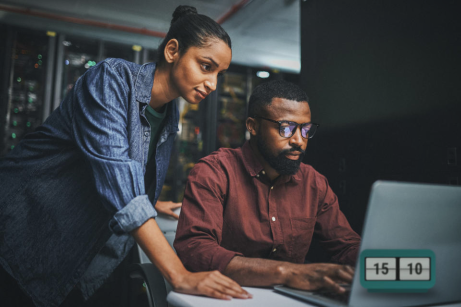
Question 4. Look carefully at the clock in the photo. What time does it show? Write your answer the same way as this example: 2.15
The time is 15.10
